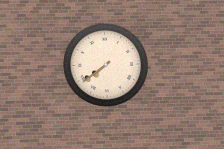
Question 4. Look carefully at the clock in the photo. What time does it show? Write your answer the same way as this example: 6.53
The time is 7.39
